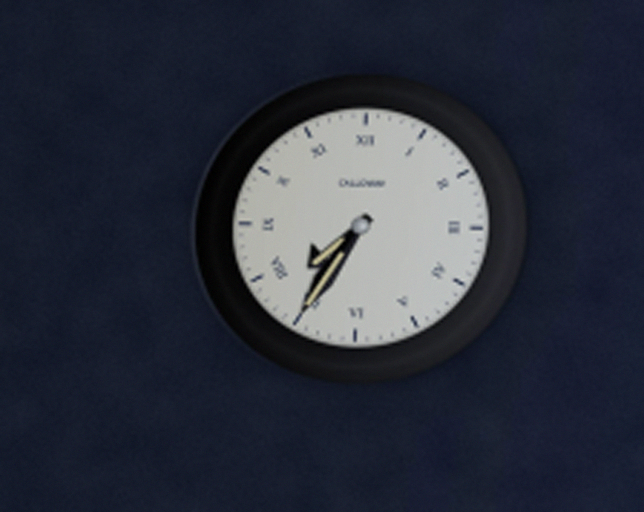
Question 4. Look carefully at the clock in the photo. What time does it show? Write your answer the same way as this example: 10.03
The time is 7.35
